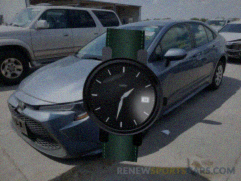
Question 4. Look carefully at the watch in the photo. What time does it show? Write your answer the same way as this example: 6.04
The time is 1.32
